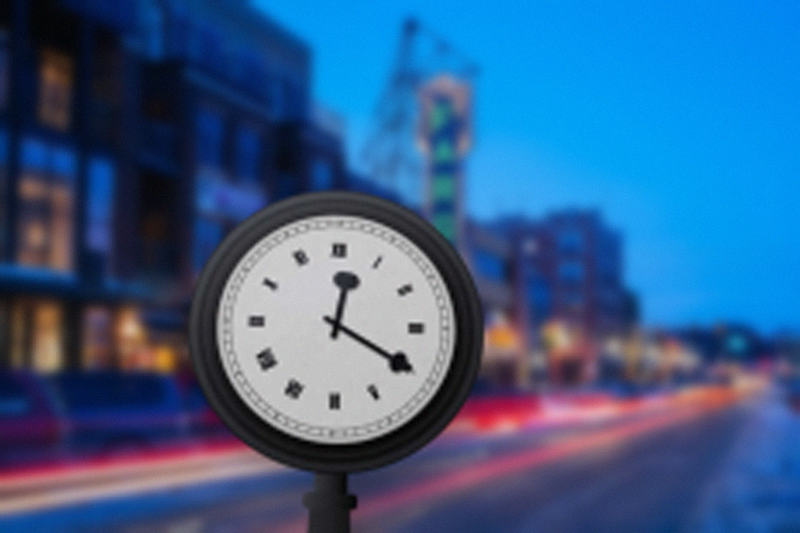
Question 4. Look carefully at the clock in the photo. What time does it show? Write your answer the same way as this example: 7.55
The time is 12.20
